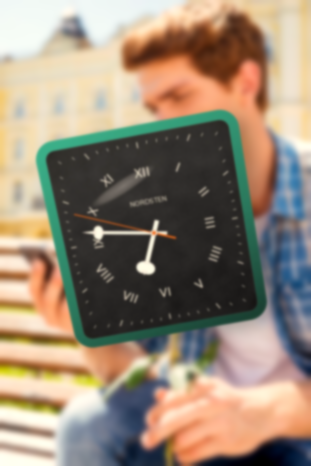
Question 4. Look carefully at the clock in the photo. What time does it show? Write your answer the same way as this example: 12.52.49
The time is 6.46.49
